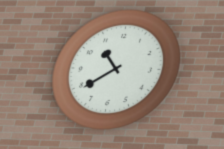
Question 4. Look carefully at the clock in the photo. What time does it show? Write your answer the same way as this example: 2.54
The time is 10.39
